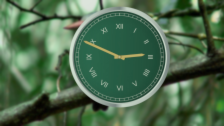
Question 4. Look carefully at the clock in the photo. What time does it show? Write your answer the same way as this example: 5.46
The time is 2.49
